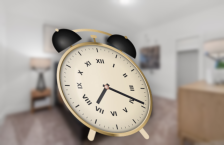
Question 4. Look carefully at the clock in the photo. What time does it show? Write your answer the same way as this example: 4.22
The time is 7.19
